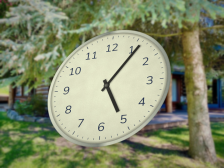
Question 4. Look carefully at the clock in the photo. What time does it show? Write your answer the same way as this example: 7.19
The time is 5.06
